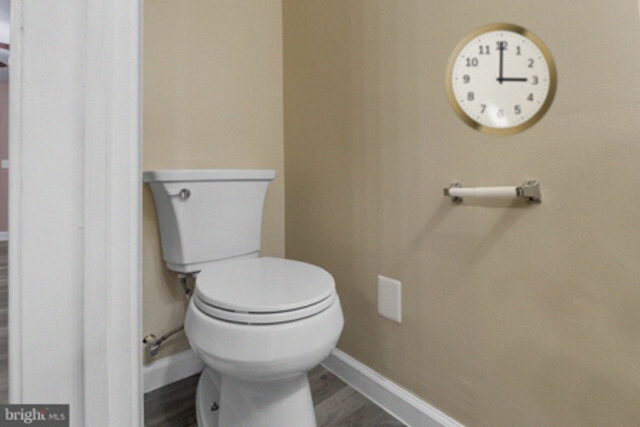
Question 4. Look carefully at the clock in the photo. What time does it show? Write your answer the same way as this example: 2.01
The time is 3.00
